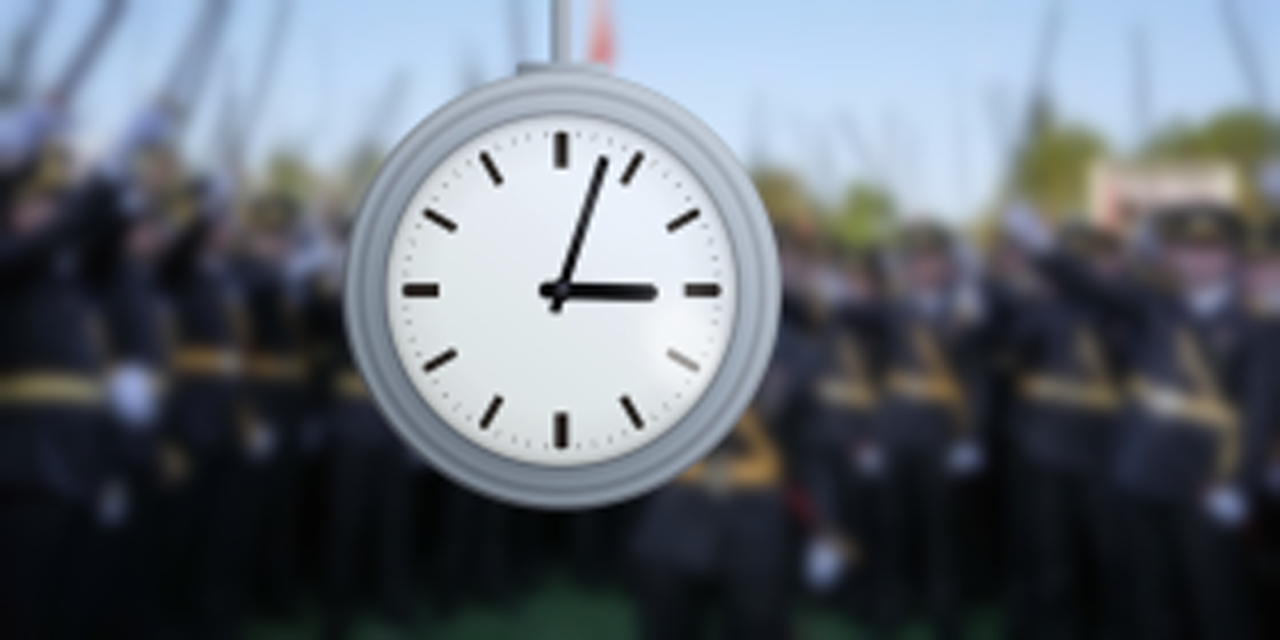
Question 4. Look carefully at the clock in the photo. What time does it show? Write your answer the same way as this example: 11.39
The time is 3.03
